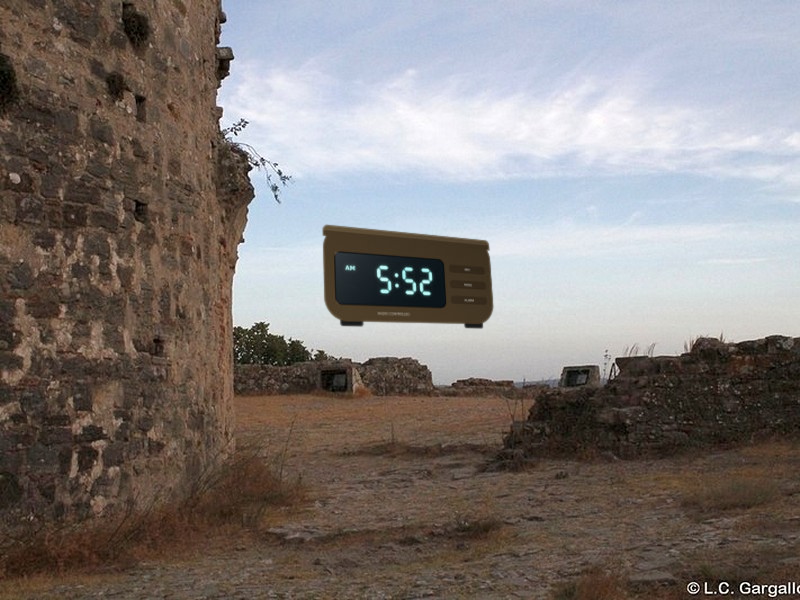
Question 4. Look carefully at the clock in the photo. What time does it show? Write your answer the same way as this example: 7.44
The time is 5.52
